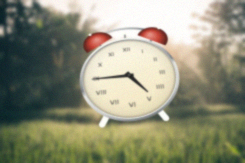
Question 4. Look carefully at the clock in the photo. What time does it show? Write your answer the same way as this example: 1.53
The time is 4.45
